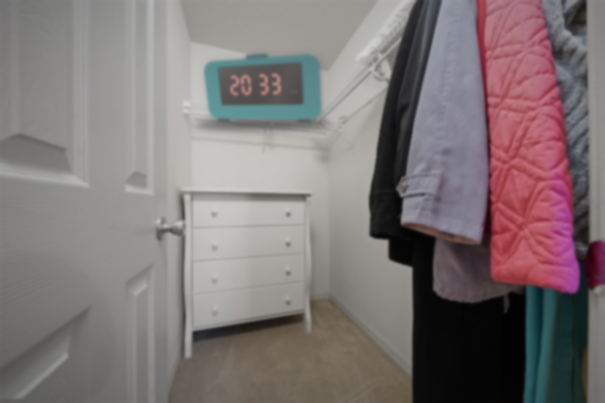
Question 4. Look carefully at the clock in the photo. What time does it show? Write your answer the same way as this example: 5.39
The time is 20.33
